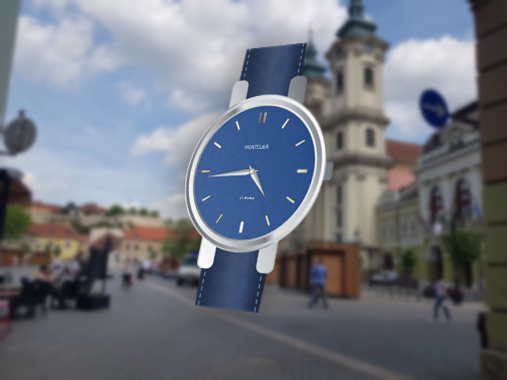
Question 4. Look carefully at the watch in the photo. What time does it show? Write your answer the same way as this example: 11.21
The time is 4.44
